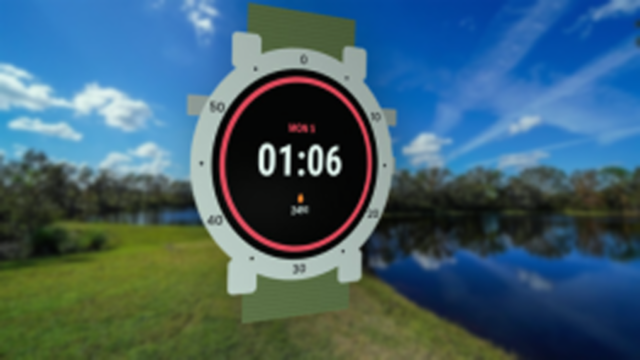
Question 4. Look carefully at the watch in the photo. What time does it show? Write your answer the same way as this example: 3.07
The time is 1.06
